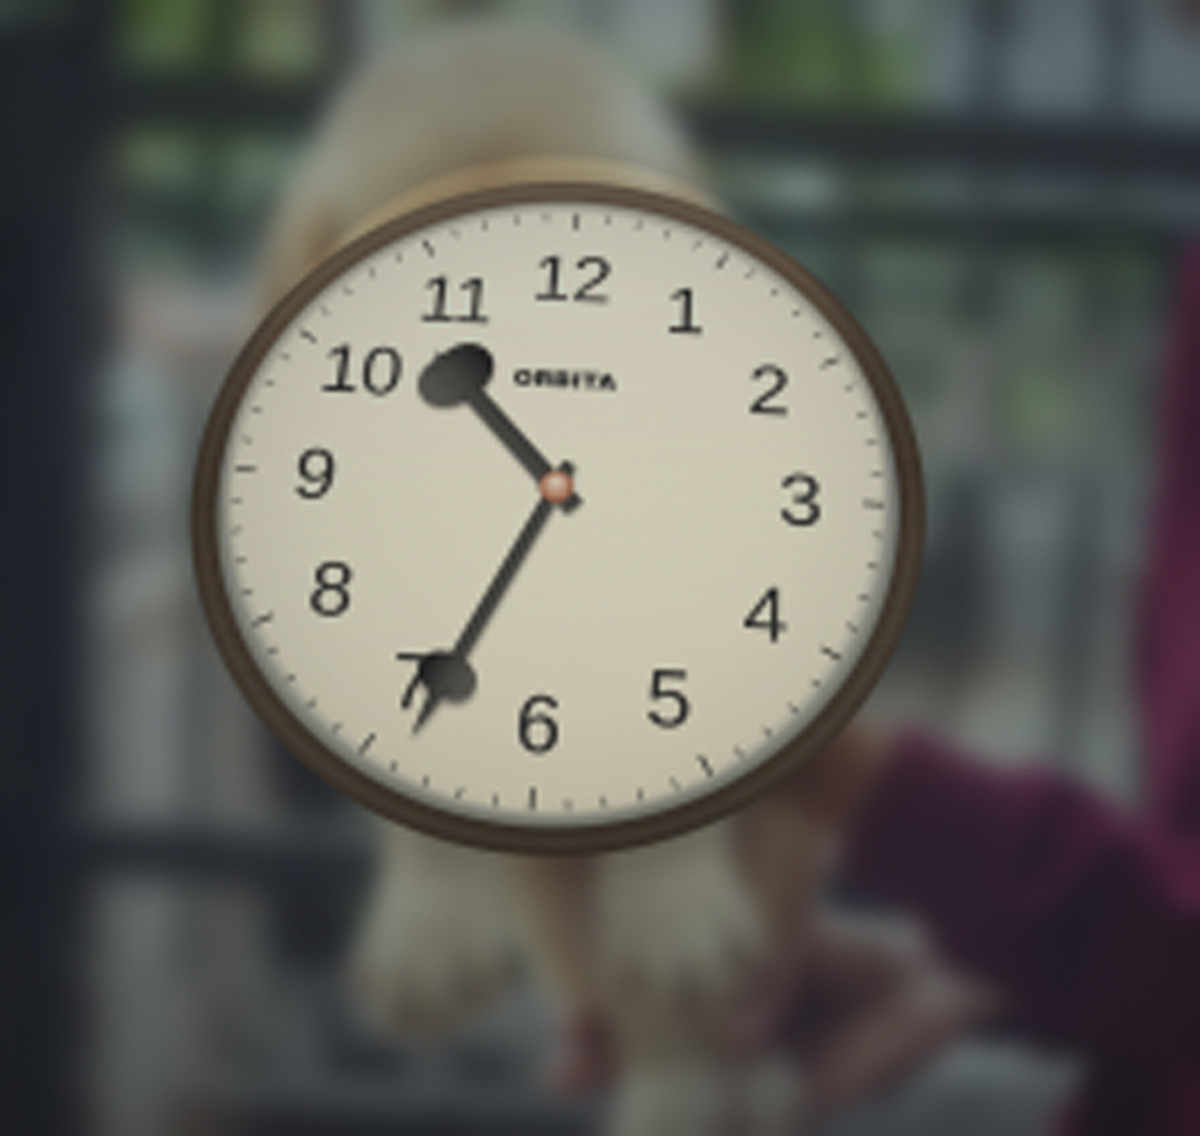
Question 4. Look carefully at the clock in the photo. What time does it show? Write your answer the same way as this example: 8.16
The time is 10.34
